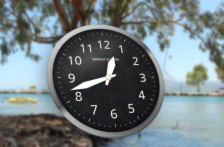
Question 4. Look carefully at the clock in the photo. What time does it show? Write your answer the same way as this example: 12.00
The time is 12.42
